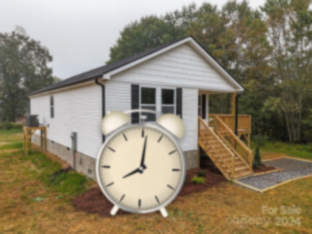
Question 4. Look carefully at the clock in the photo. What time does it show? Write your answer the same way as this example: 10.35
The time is 8.01
